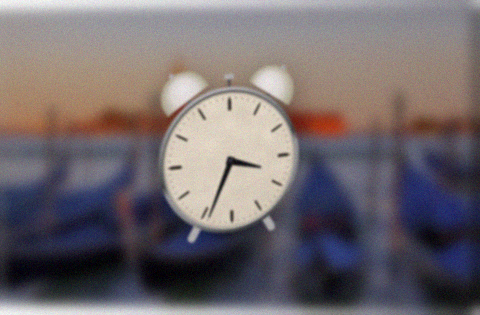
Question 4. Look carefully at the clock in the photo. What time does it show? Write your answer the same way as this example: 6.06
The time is 3.34
